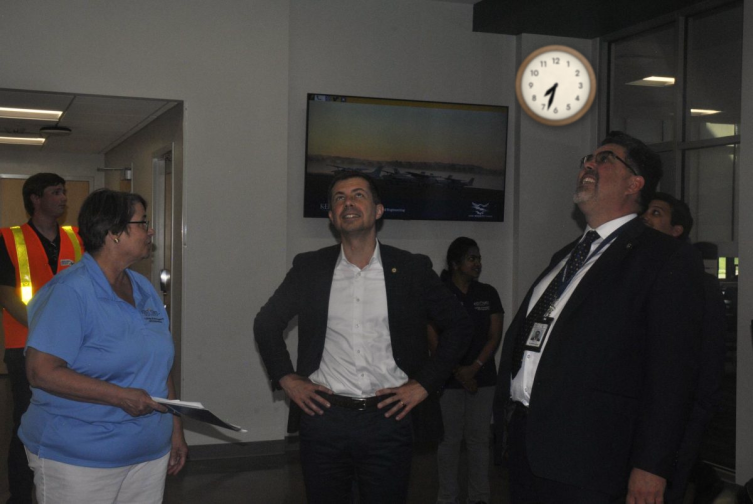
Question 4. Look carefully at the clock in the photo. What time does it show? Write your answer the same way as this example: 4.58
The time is 7.33
